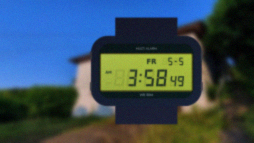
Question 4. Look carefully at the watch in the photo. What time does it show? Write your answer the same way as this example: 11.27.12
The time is 3.58.49
